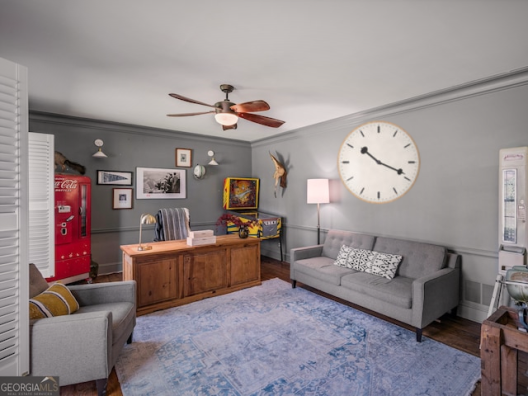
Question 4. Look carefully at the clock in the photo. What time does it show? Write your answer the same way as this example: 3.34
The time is 10.19
